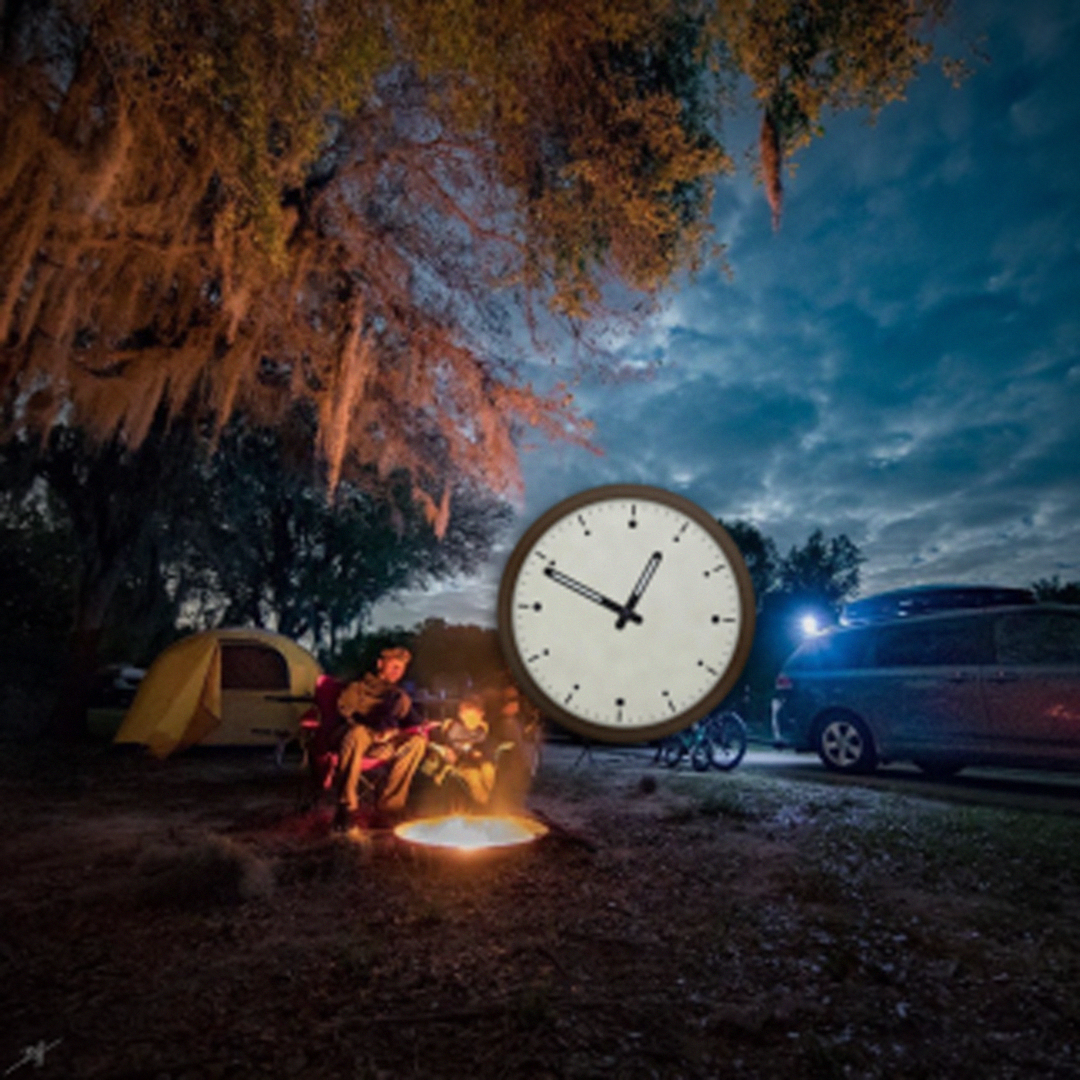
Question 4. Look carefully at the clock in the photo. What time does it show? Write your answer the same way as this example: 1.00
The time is 12.49
